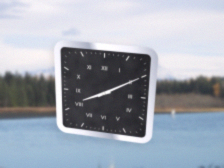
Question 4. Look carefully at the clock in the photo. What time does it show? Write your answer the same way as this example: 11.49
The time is 8.10
